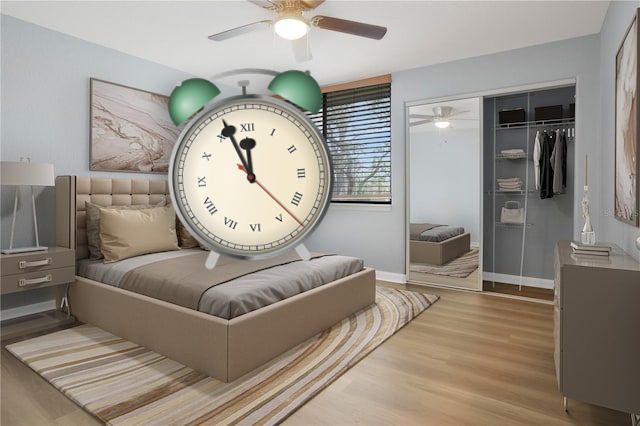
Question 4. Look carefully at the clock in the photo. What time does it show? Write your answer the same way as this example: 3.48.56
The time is 11.56.23
